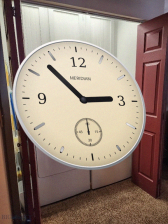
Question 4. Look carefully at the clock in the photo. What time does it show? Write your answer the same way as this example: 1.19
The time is 2.53
